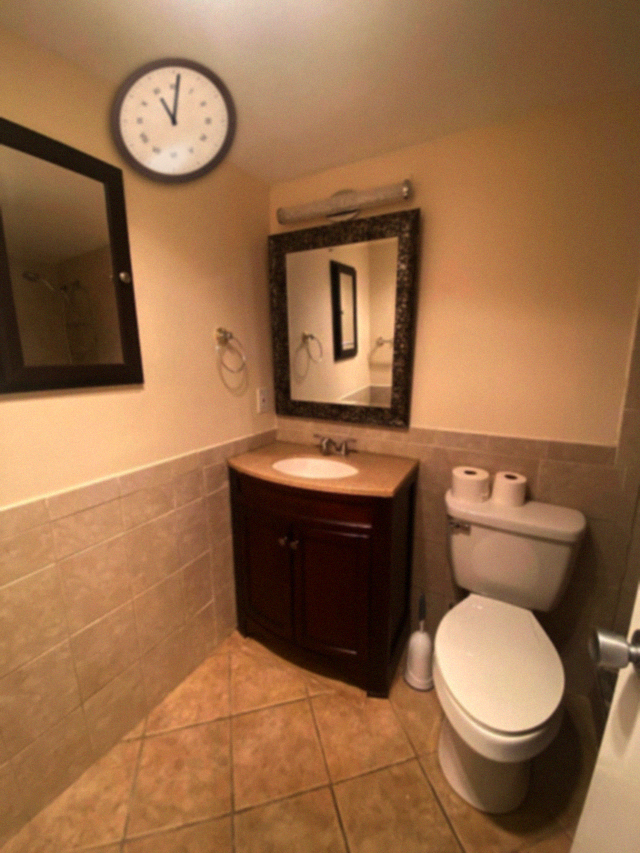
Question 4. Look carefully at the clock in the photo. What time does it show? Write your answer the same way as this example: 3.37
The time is 11.01
